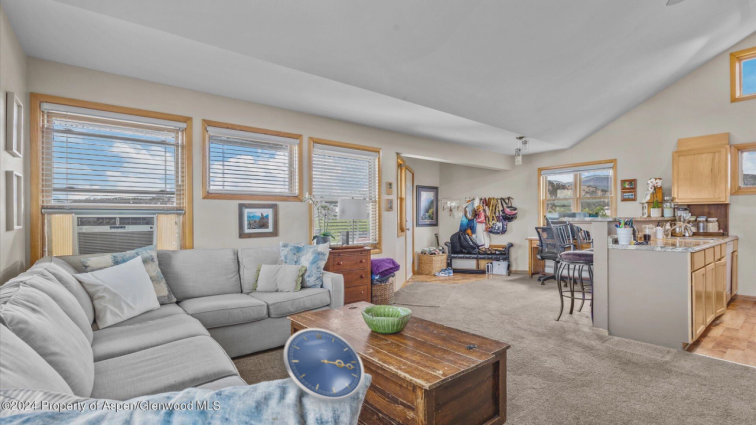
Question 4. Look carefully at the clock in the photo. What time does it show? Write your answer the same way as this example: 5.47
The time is 3.17
